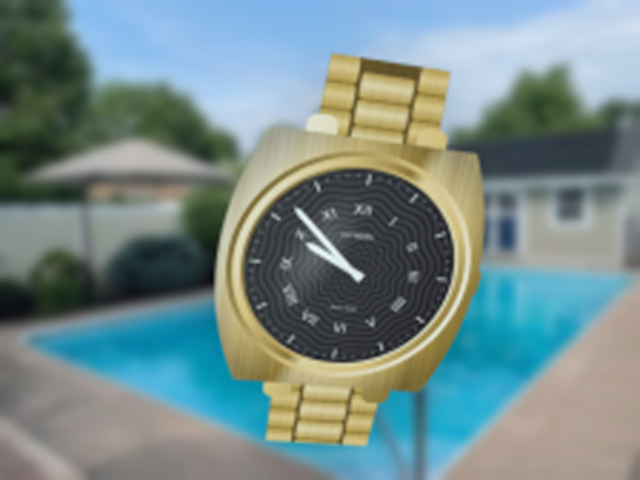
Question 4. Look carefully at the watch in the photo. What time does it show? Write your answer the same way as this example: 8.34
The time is 9.52
